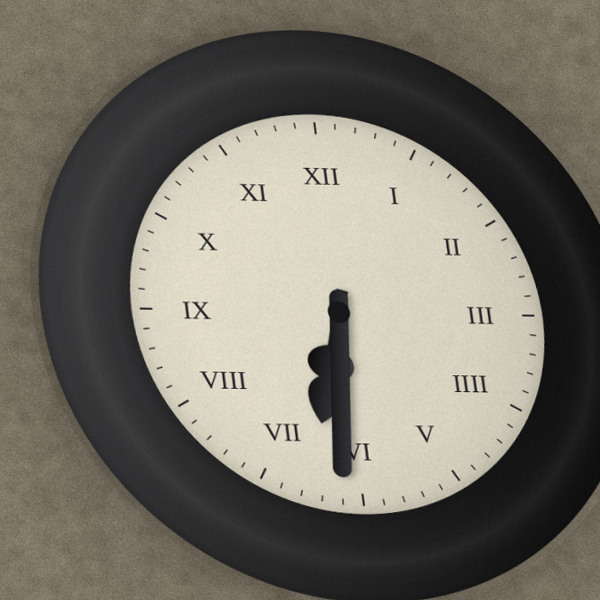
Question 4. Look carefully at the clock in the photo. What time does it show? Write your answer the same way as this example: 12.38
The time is 6.31
